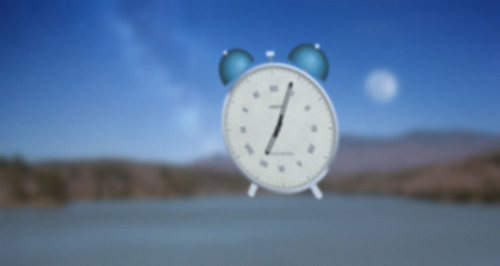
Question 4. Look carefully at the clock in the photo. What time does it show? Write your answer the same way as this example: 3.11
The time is 7.04
